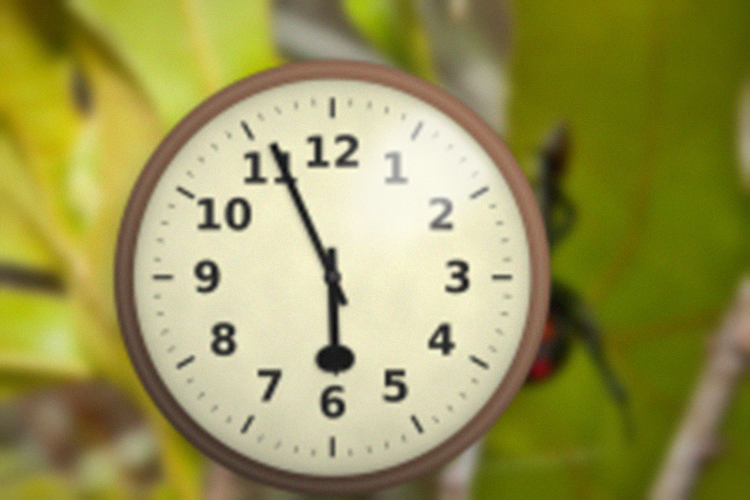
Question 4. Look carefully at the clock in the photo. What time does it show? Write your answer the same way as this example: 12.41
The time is 5.56
